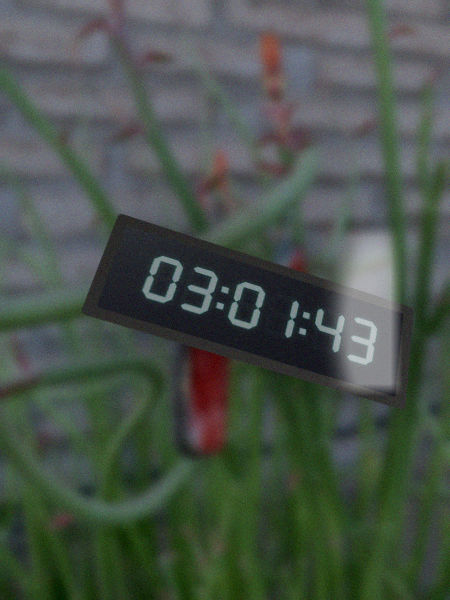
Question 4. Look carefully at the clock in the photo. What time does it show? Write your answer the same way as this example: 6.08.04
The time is 3.01.43
